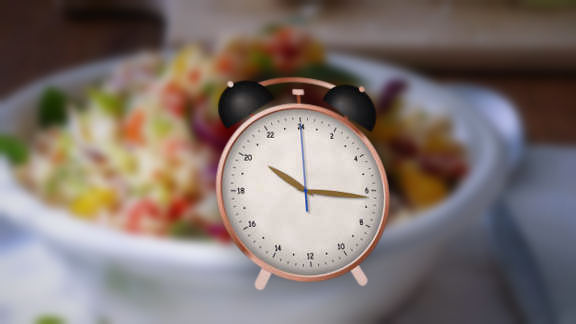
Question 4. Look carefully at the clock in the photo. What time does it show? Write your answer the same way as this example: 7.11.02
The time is 20.16.00
